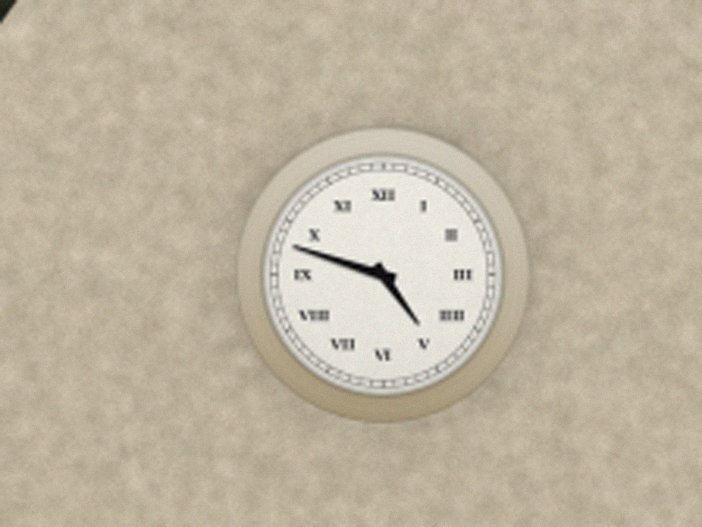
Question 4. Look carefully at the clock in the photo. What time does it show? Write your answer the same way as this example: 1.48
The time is 4.48
